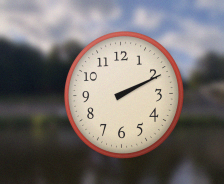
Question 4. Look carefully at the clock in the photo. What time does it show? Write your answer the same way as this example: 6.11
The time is 2.11
